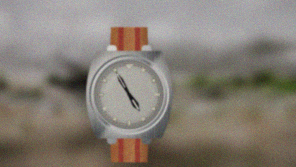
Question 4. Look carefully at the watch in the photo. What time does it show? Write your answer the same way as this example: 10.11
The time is 4.55
